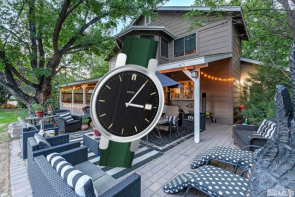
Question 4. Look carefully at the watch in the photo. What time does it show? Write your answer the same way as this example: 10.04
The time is 3.05
